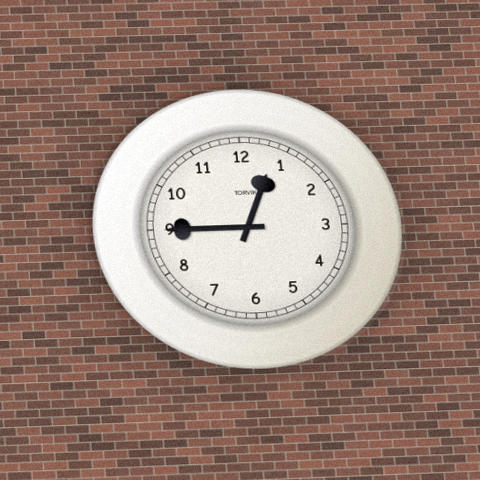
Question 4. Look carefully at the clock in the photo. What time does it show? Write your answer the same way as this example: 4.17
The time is 12.45
